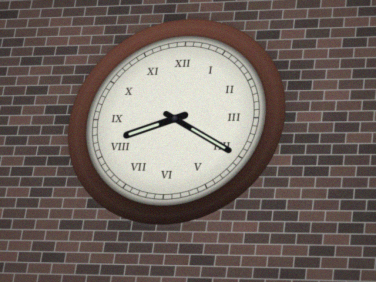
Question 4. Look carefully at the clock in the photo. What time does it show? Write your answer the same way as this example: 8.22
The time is 8.20
